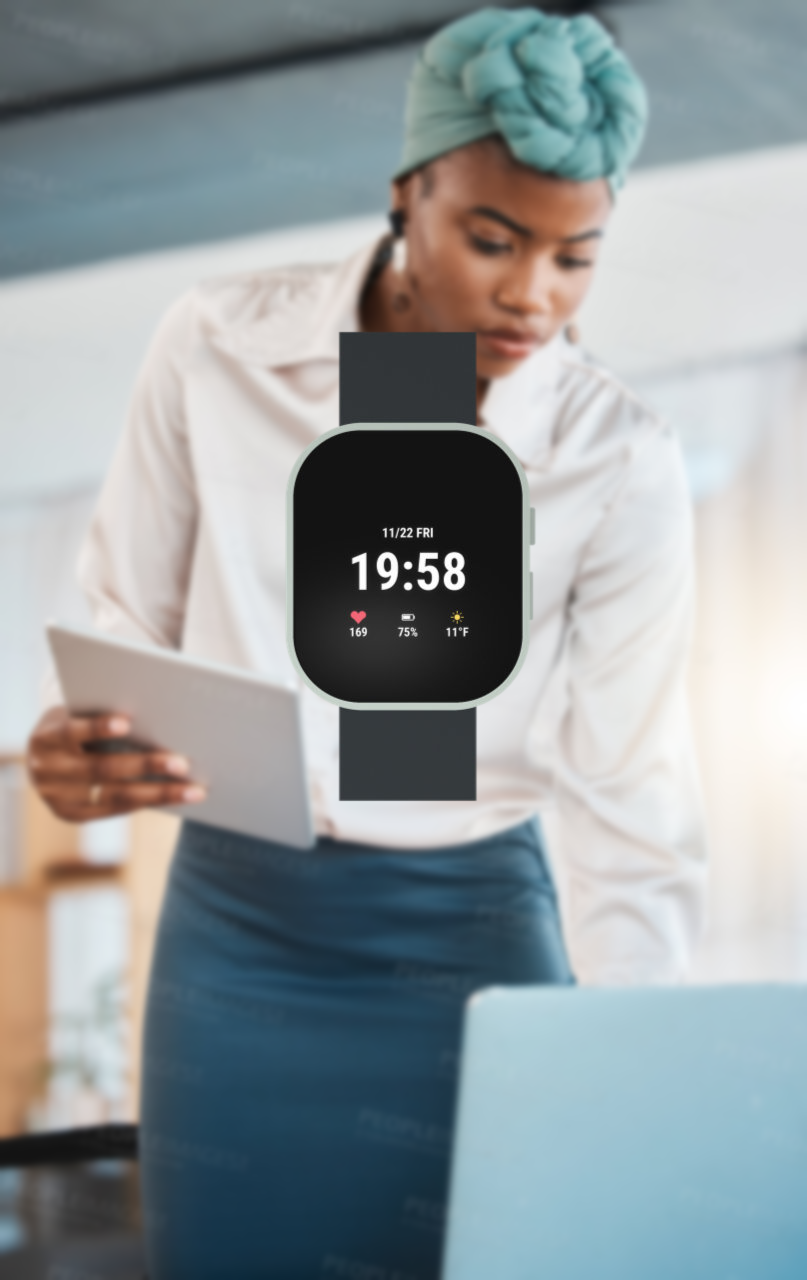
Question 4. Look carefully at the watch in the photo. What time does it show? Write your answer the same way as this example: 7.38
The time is 19.58
